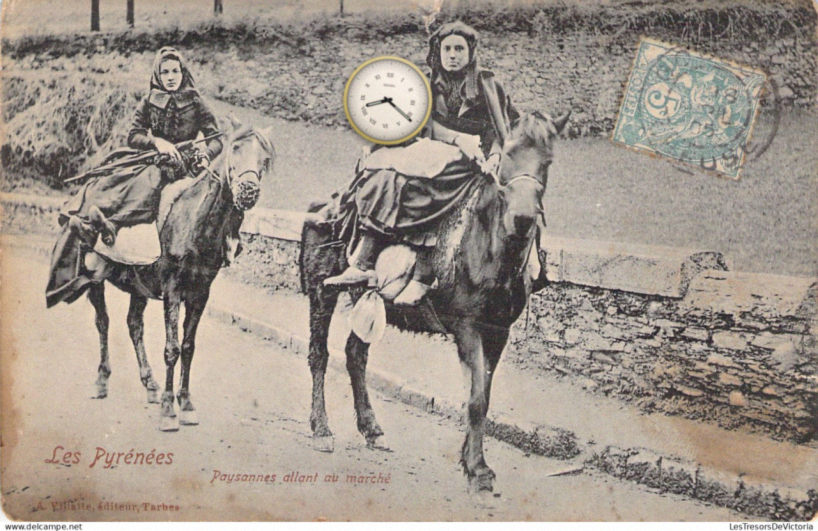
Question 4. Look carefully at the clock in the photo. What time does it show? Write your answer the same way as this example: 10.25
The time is 8.21
